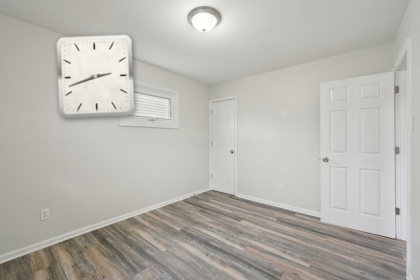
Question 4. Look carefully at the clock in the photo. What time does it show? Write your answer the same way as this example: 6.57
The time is 2.42
